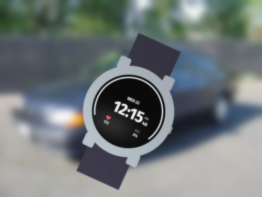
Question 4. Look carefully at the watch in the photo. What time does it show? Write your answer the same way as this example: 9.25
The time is 12.15
